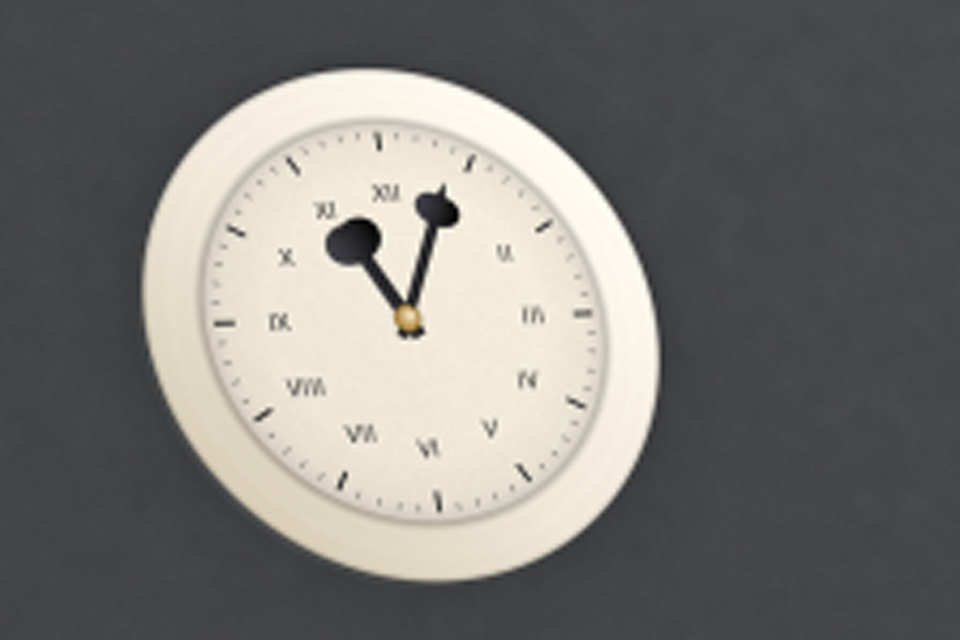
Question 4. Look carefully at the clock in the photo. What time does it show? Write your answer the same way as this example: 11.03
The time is 11.04
